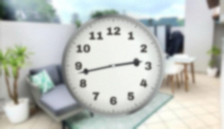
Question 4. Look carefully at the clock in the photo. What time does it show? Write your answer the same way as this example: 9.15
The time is 2.43
